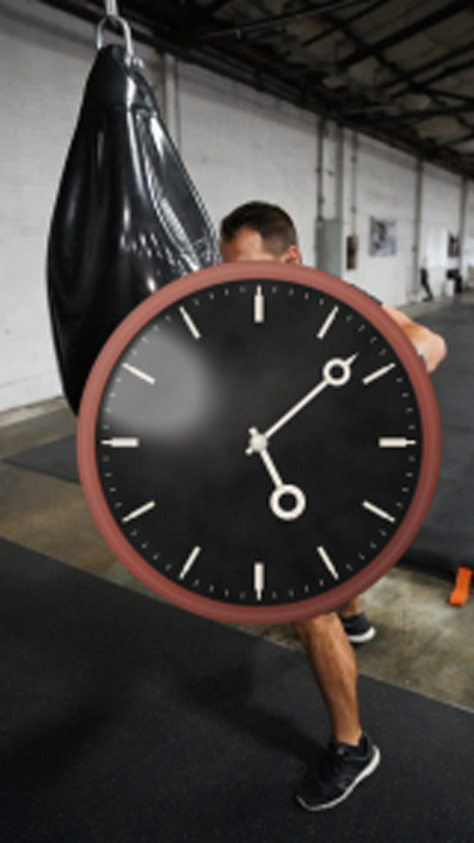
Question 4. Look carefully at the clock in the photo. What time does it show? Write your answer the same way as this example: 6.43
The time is 5.08
